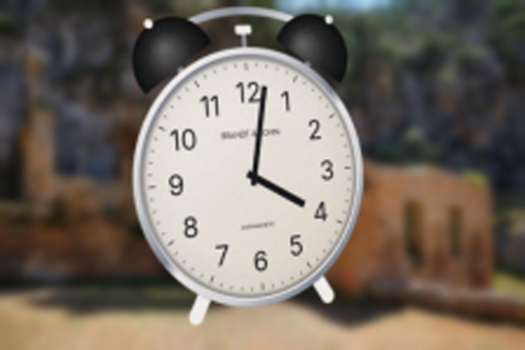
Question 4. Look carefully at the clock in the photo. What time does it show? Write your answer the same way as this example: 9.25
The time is 4.02
